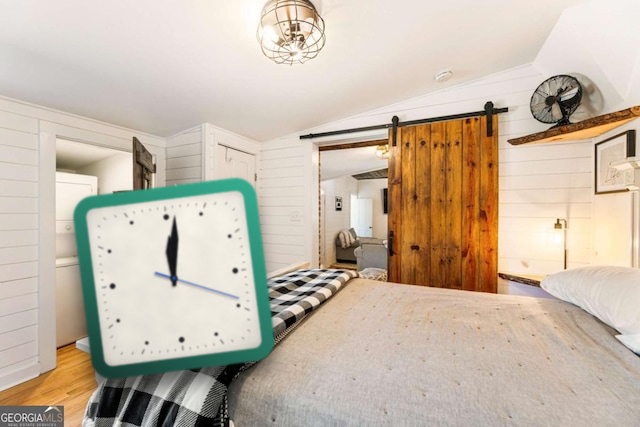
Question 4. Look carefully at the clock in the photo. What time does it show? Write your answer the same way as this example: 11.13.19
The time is 12.01.19
